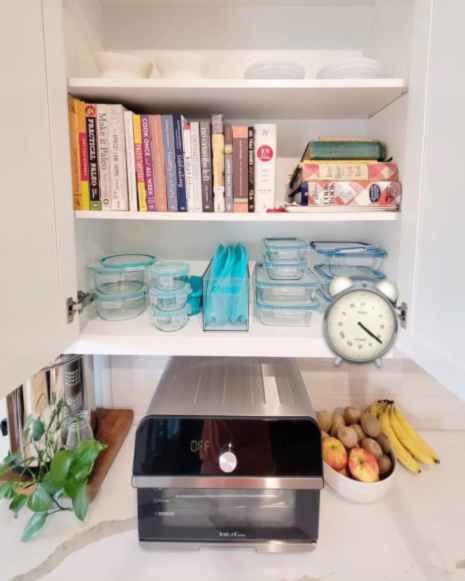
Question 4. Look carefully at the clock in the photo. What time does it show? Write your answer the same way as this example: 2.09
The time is 4.21
